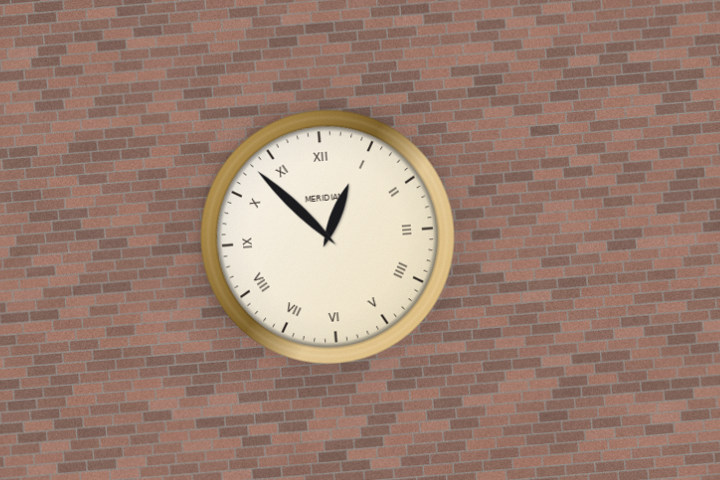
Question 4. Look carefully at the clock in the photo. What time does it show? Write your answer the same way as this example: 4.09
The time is 12.53
